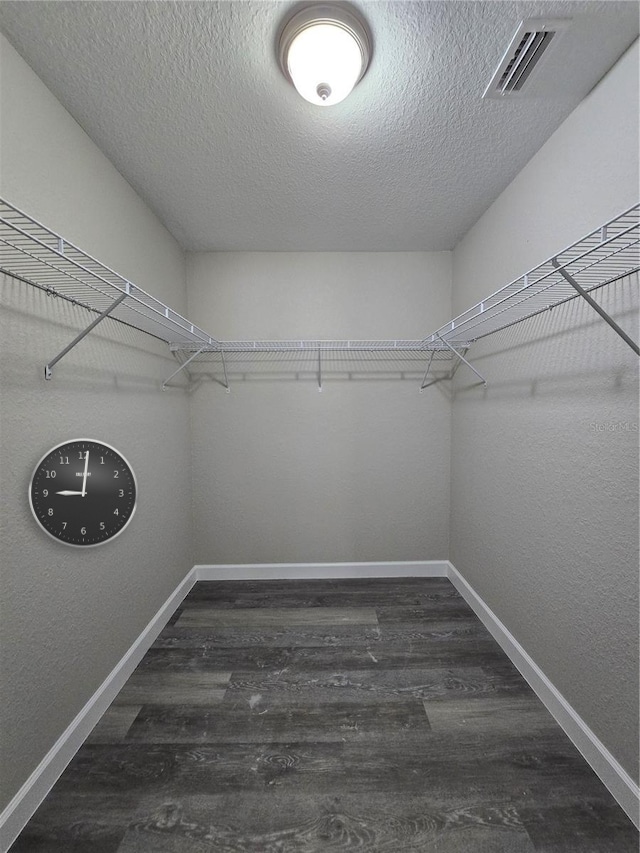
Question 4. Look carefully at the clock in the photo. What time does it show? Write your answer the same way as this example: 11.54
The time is 9.01
